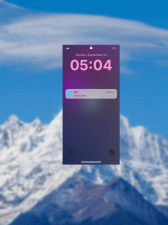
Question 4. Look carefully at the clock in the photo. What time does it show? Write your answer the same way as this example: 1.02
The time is 5.04
